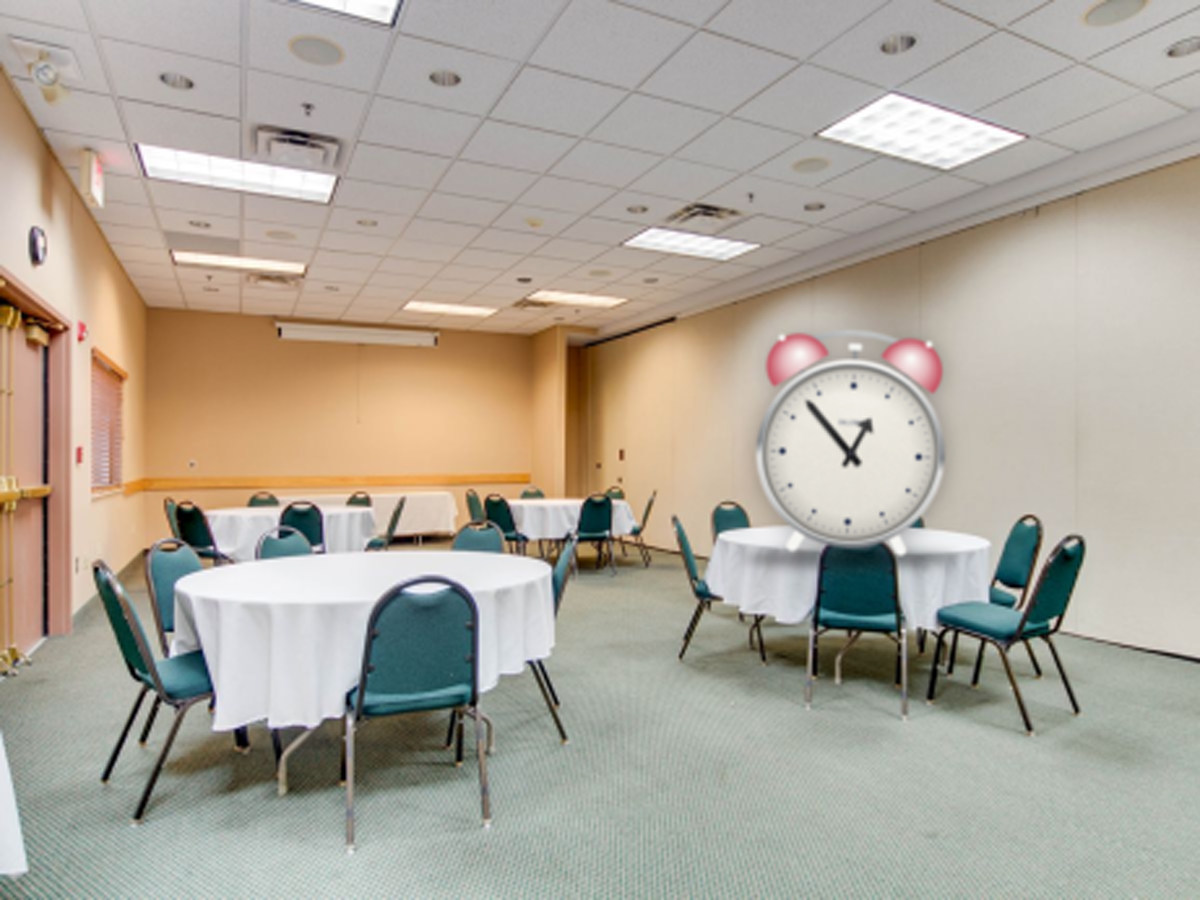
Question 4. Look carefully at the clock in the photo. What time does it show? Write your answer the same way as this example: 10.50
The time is 12.53
